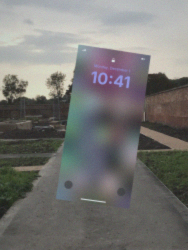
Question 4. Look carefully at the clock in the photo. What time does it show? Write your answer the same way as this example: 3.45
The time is 10.41
